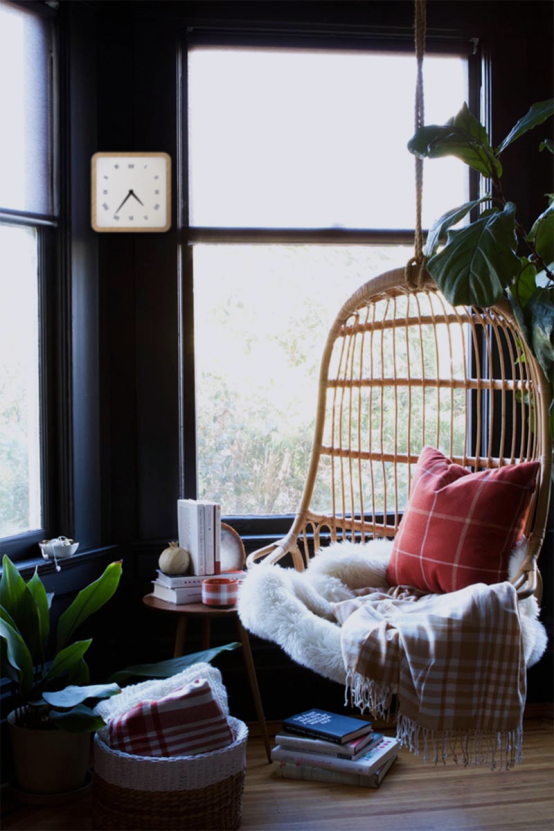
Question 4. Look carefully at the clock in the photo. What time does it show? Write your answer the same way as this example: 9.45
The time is 4.36
